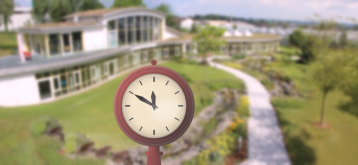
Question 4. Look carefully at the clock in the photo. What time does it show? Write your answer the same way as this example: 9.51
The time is 11.50
